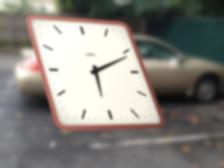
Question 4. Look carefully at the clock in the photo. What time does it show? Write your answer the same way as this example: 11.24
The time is 6.11
